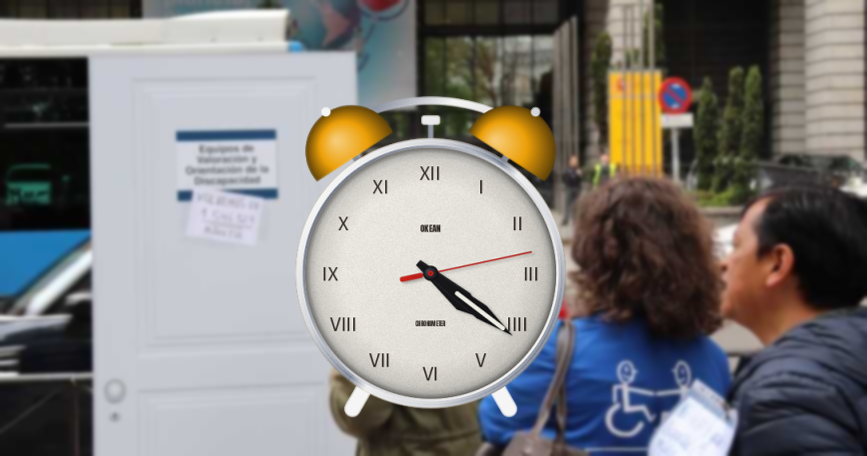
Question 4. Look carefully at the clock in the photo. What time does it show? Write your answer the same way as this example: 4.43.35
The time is 4.21.13
